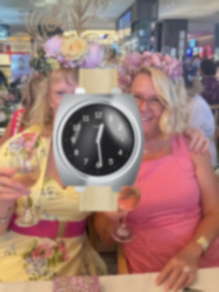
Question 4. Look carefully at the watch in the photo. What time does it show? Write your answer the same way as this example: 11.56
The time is 12.29
